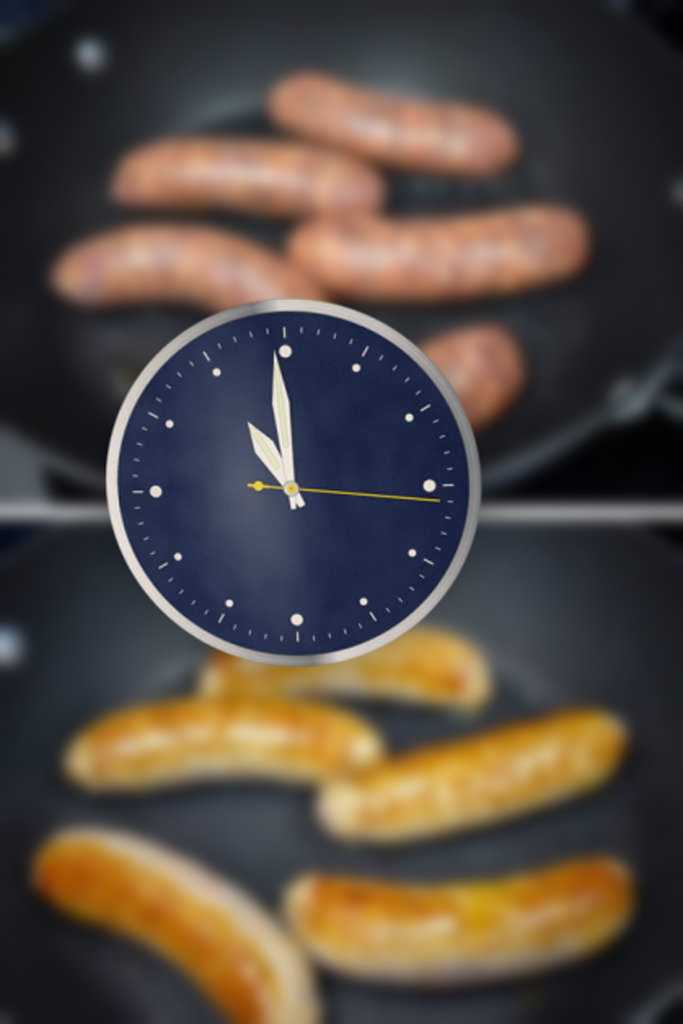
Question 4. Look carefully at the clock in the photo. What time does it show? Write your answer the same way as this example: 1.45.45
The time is 10.59.16
